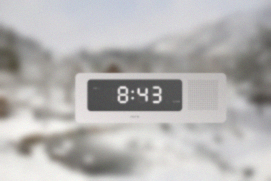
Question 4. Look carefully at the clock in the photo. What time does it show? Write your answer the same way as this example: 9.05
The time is 8.43
